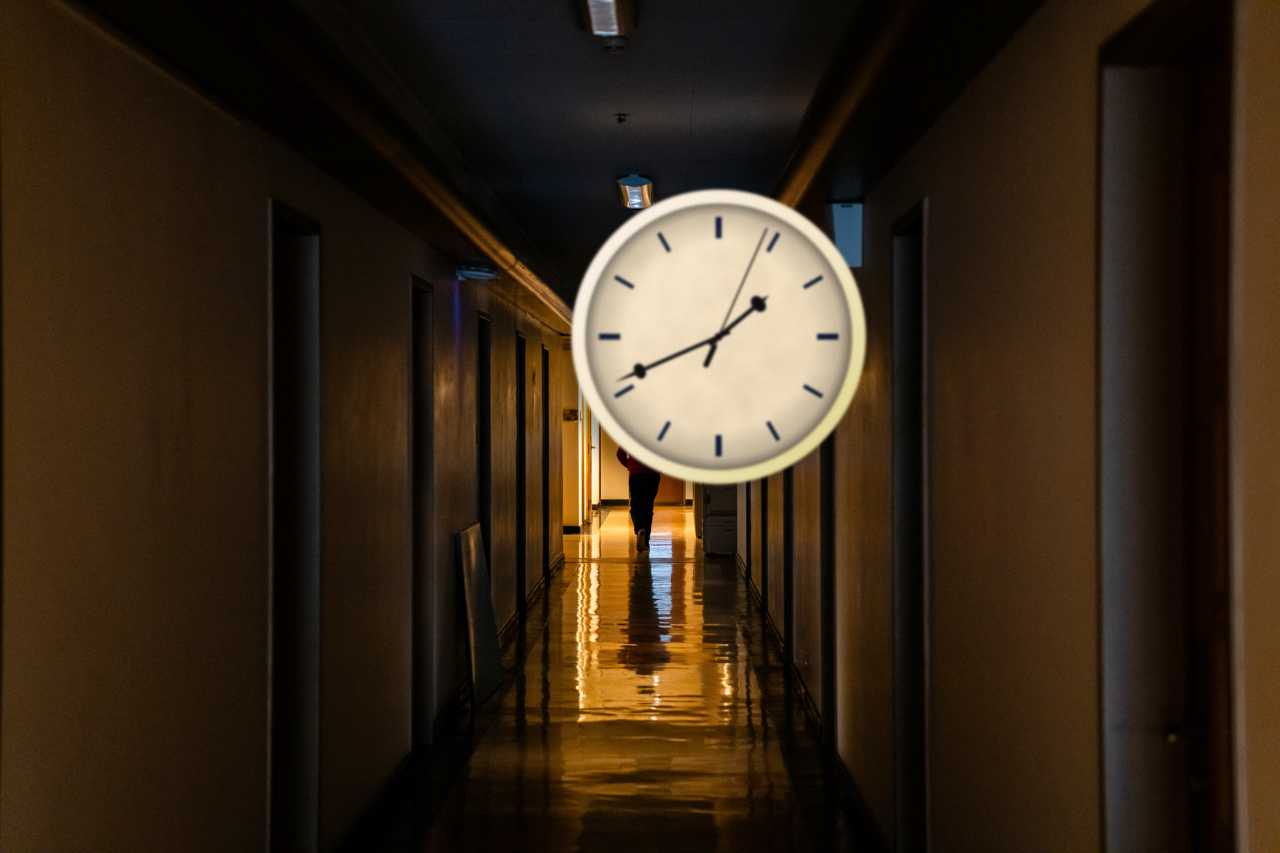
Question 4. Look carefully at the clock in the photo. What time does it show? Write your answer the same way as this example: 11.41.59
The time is 1.41.04
